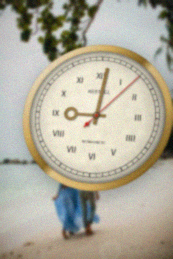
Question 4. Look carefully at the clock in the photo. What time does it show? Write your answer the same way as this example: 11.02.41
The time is 9.01.07
